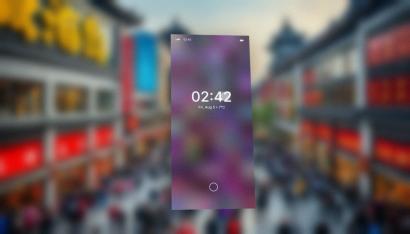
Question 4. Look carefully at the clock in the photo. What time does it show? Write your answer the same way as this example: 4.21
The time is 2.42
